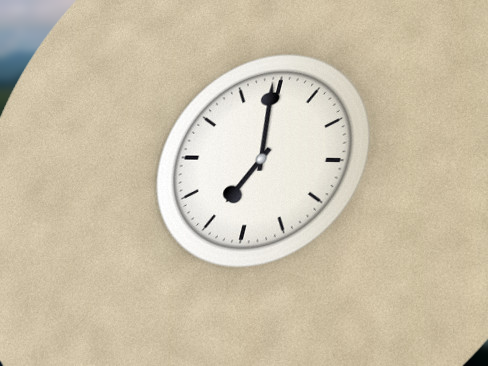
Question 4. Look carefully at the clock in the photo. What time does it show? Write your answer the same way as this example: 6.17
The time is 6.59
